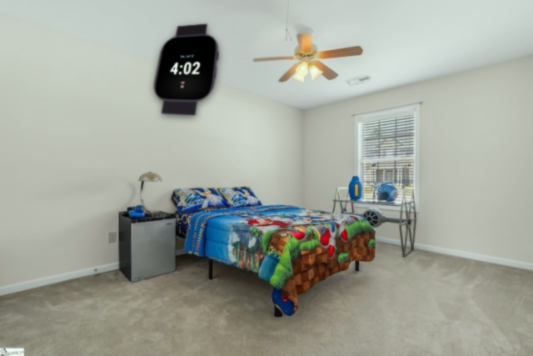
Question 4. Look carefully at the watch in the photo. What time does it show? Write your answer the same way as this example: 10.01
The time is 4.02
